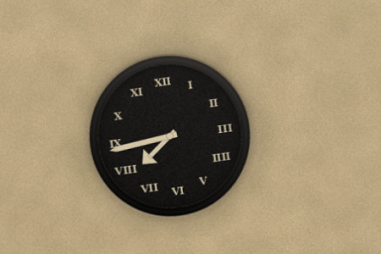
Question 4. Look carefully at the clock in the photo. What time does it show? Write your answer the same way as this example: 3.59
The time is 7.44
